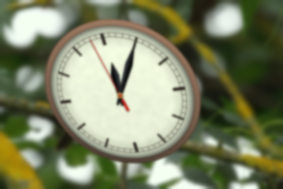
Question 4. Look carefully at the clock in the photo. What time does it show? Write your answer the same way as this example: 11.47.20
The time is 12.04.58
